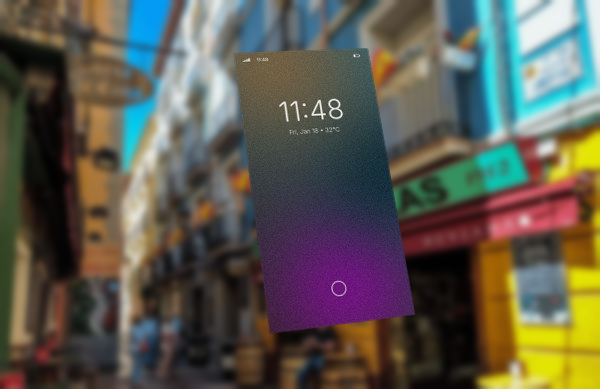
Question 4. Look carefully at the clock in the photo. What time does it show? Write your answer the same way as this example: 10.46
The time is 11.48
